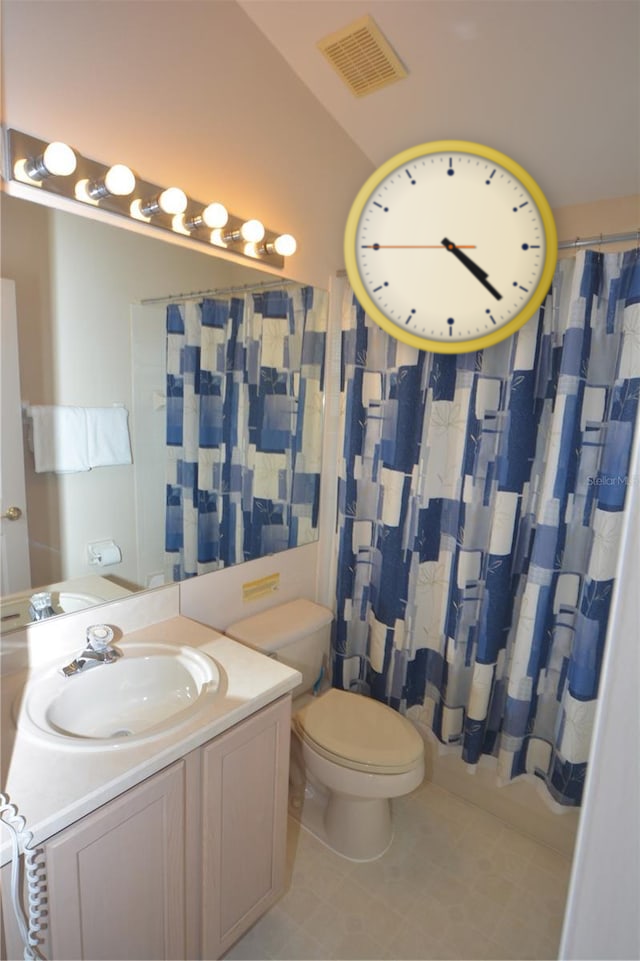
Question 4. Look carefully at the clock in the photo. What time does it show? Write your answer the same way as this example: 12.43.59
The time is 4.22.45
